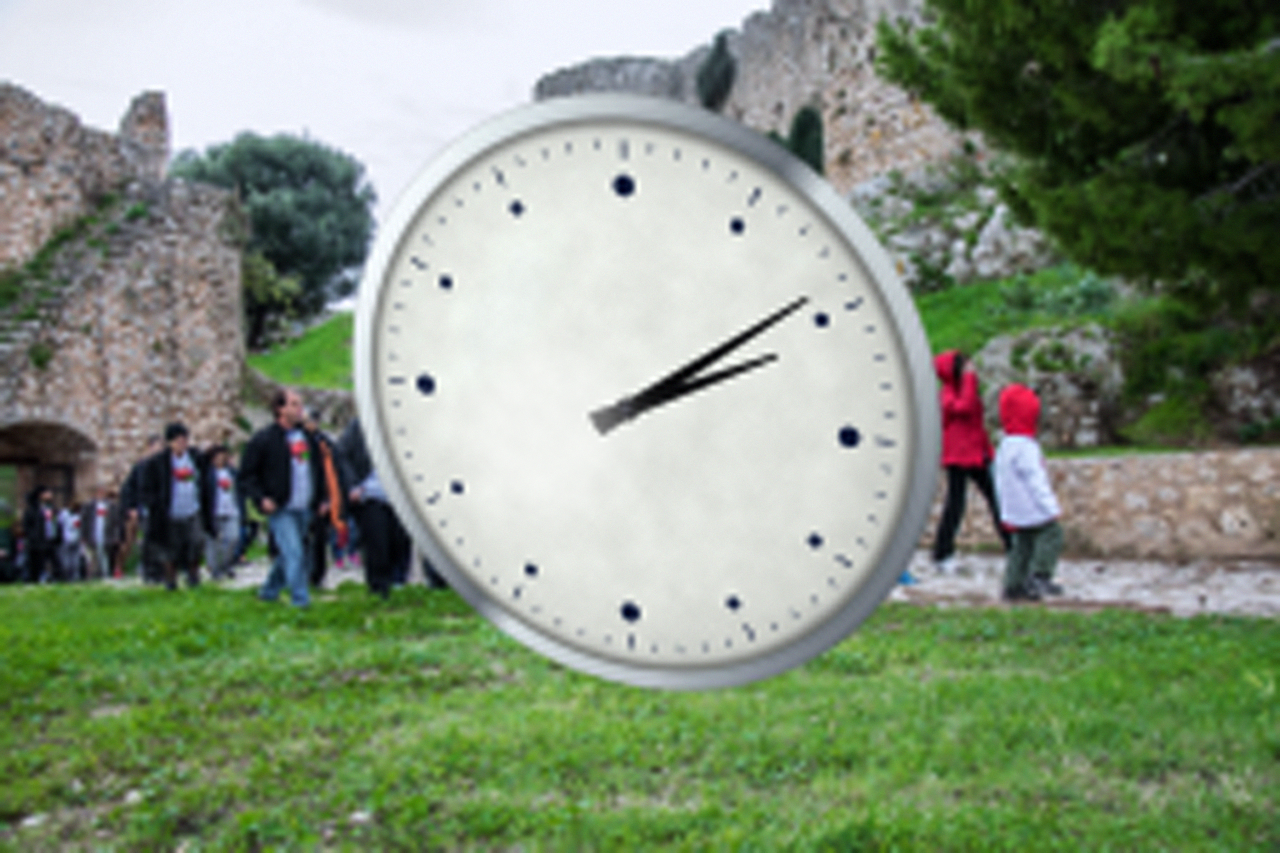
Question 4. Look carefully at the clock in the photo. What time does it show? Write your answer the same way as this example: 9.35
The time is 2.09
